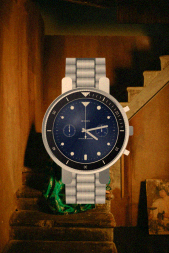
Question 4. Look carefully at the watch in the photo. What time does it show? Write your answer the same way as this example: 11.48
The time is 4.13
